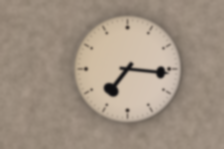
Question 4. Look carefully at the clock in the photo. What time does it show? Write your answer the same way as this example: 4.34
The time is 7.16
